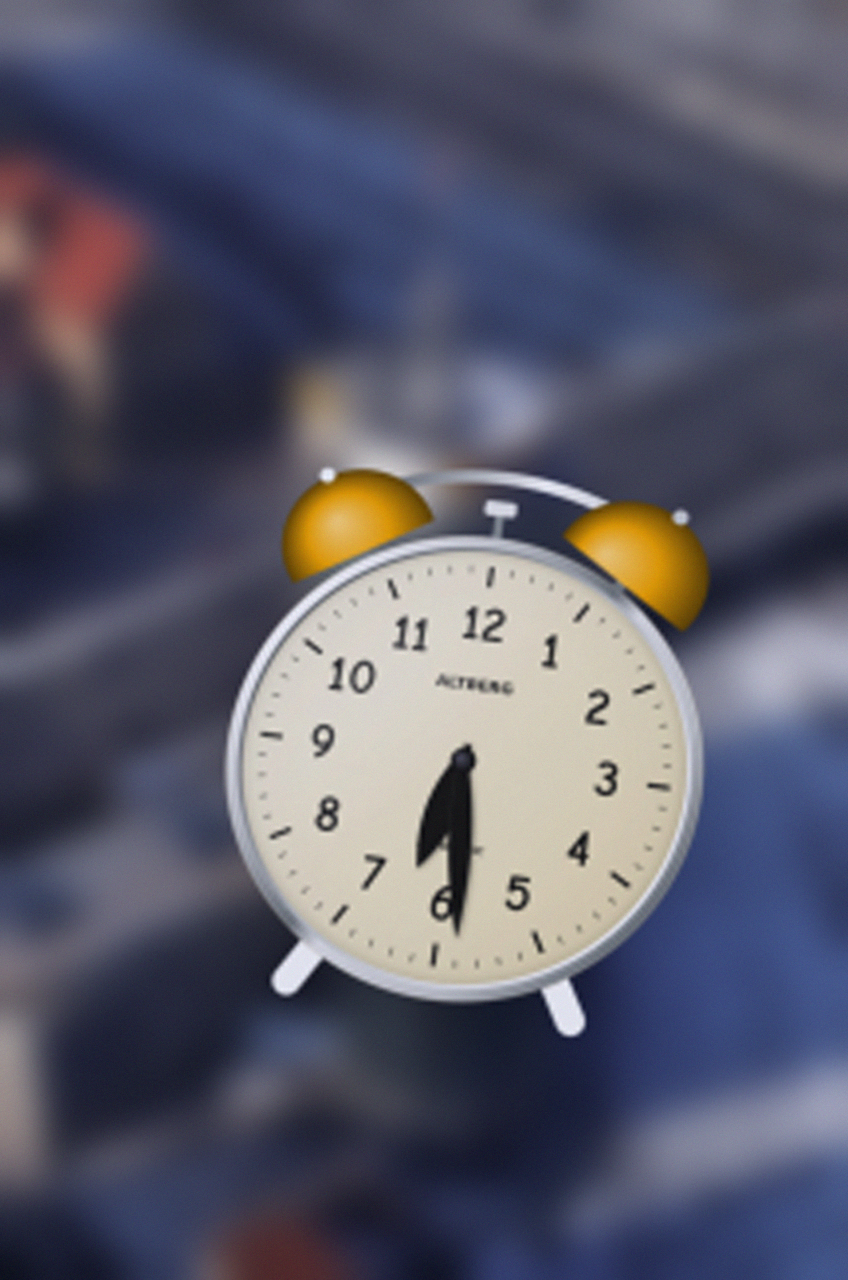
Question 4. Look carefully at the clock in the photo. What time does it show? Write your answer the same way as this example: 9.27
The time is 6.29
